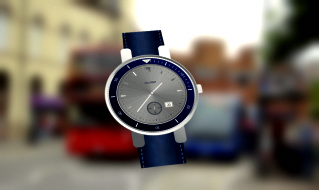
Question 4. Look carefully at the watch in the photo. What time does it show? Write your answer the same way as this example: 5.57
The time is 1.37
